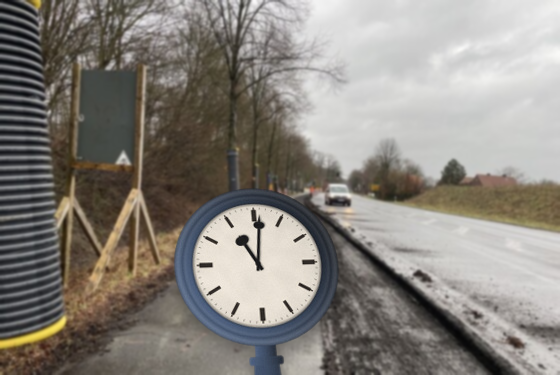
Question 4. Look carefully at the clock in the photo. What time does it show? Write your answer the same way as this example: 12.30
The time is 11.01
